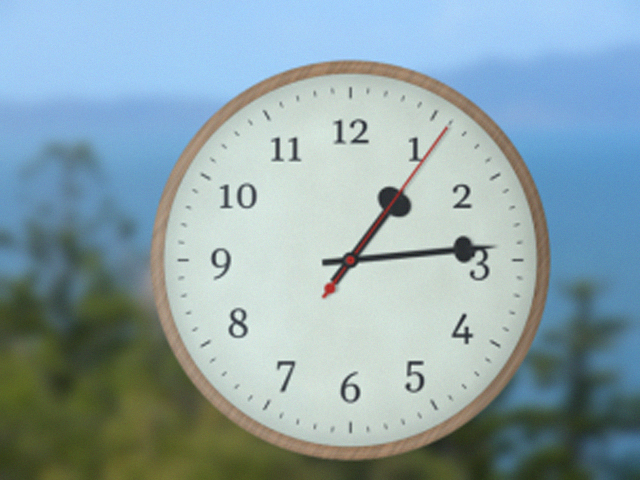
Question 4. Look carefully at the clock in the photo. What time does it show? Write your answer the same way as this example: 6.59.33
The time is 1.14.06
